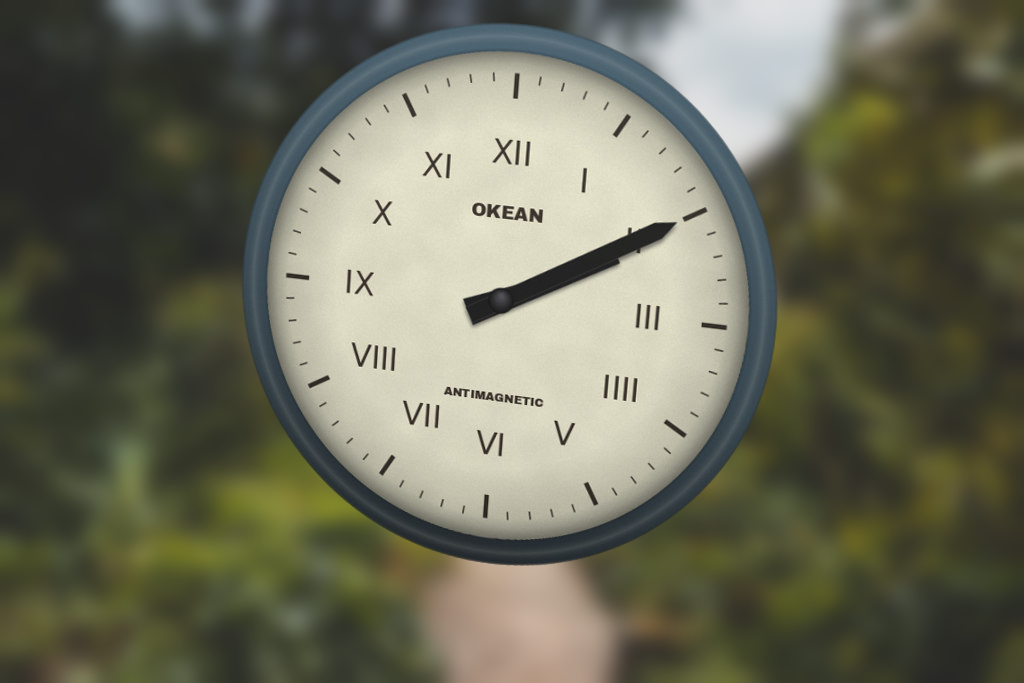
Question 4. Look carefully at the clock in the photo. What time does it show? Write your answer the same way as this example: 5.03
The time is 2.10
